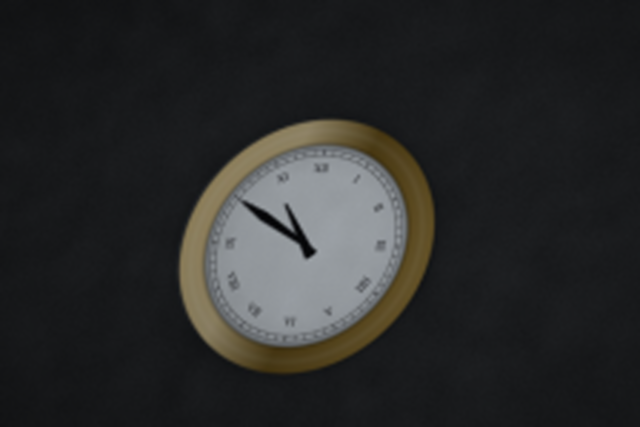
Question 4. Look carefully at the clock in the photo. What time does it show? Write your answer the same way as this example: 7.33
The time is 10.50
